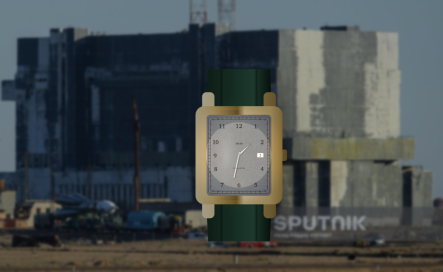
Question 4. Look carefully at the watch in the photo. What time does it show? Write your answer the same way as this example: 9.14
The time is 1.32
